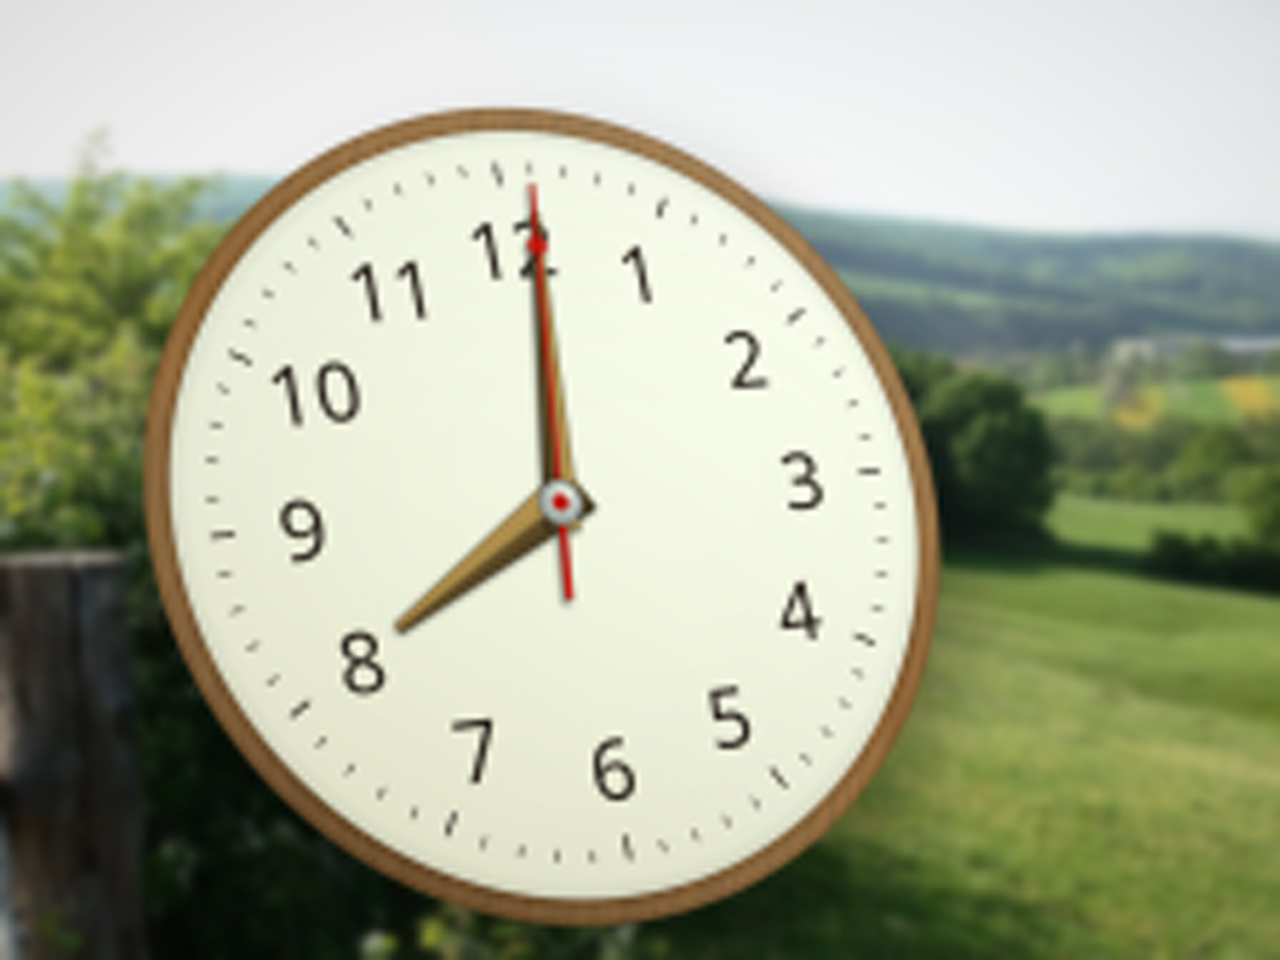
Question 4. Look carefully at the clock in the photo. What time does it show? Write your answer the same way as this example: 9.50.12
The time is 8.01.01
